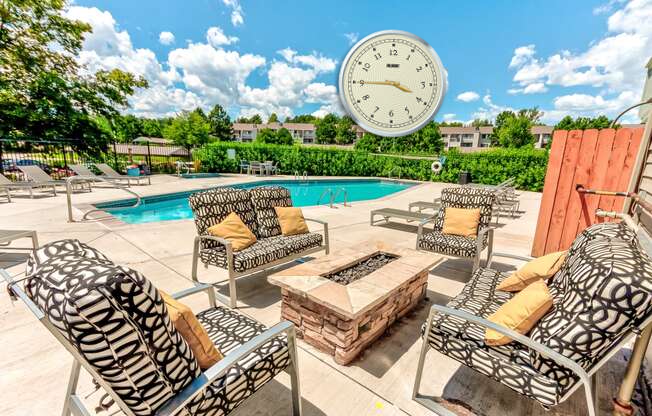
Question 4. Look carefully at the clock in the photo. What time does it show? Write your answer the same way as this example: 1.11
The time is 3.45
